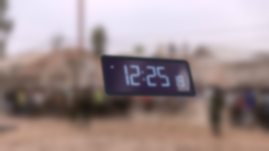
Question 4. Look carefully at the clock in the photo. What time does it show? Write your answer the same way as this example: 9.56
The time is 12.25
